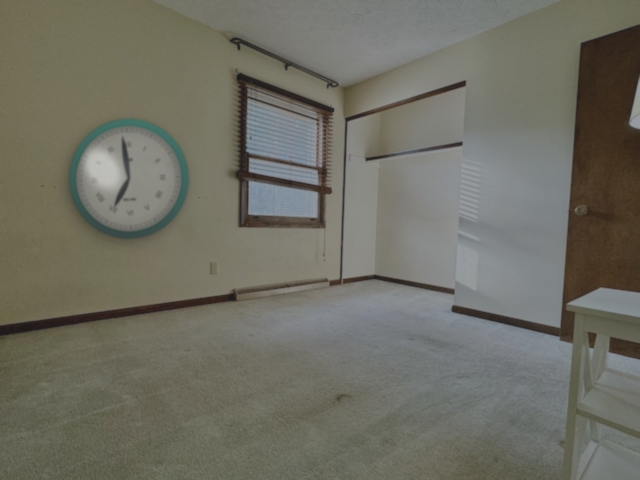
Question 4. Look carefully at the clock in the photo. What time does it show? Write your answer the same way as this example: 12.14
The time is 6.59
